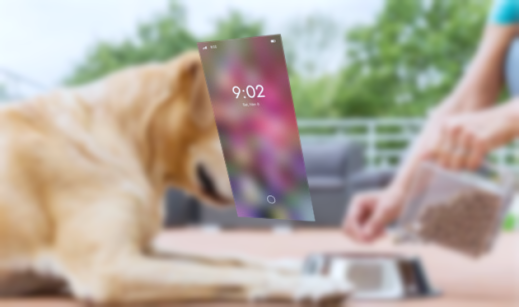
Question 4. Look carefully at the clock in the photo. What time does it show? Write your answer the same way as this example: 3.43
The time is 9.02
